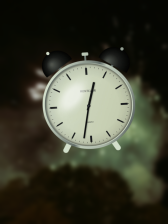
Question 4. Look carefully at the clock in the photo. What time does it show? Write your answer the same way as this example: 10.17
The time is 12.32
